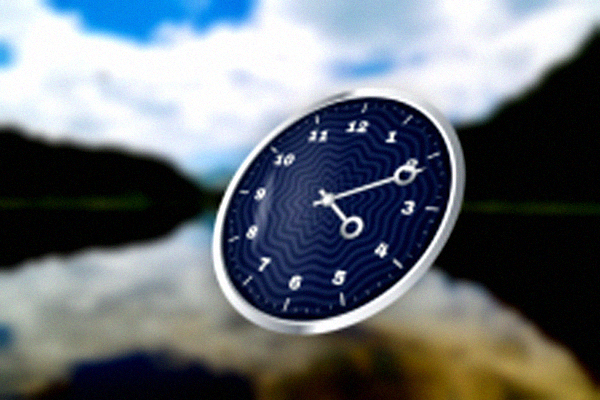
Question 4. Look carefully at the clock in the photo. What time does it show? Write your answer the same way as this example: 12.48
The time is 4.11
